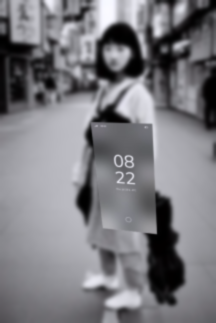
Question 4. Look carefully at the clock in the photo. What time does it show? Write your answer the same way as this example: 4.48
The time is 8.22
